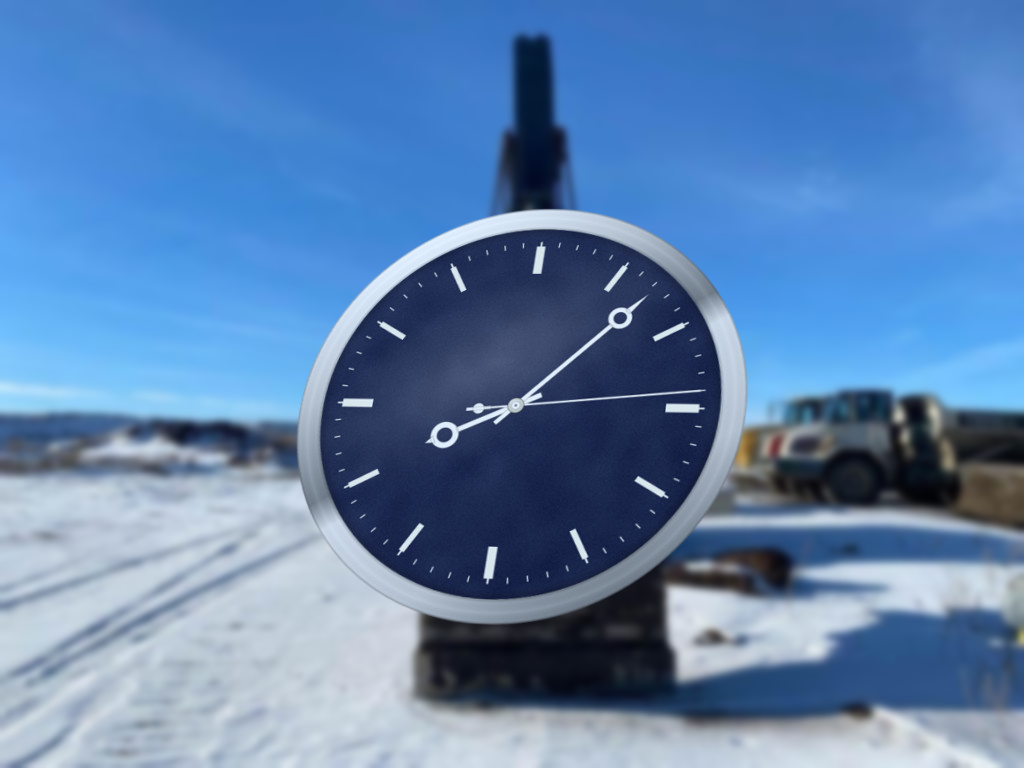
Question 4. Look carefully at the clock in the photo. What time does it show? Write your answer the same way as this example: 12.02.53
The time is 8.07.14
